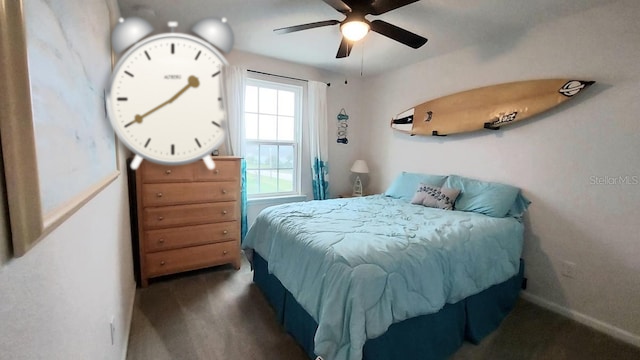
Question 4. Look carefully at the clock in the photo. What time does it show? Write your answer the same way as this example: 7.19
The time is 1.40
